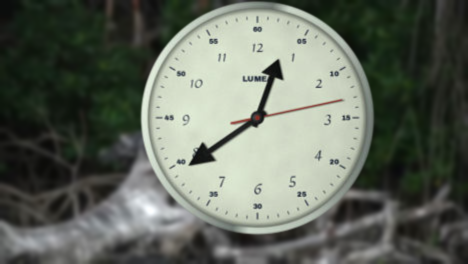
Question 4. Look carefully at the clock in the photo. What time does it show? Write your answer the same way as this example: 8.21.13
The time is 12.39.13
